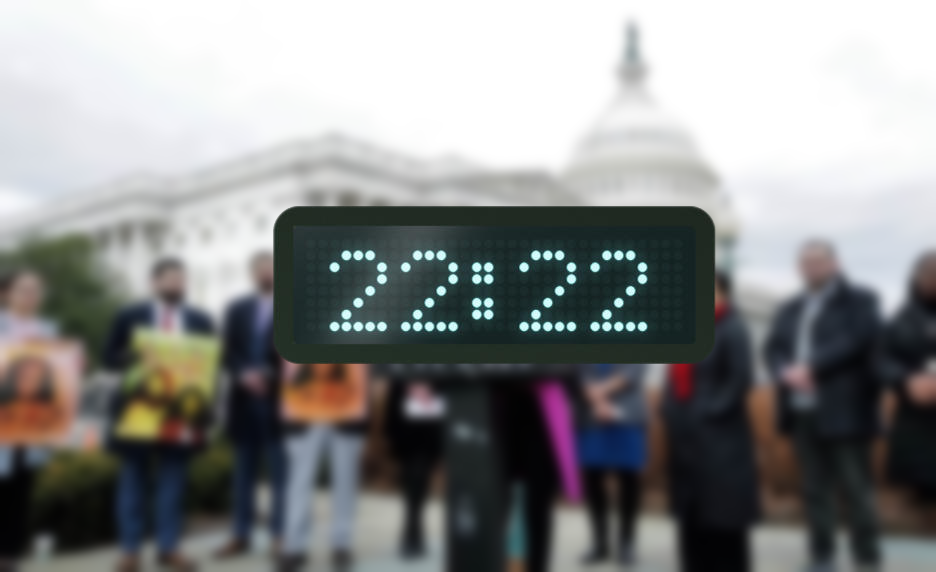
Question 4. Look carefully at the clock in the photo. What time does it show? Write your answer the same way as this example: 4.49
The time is 22.22
